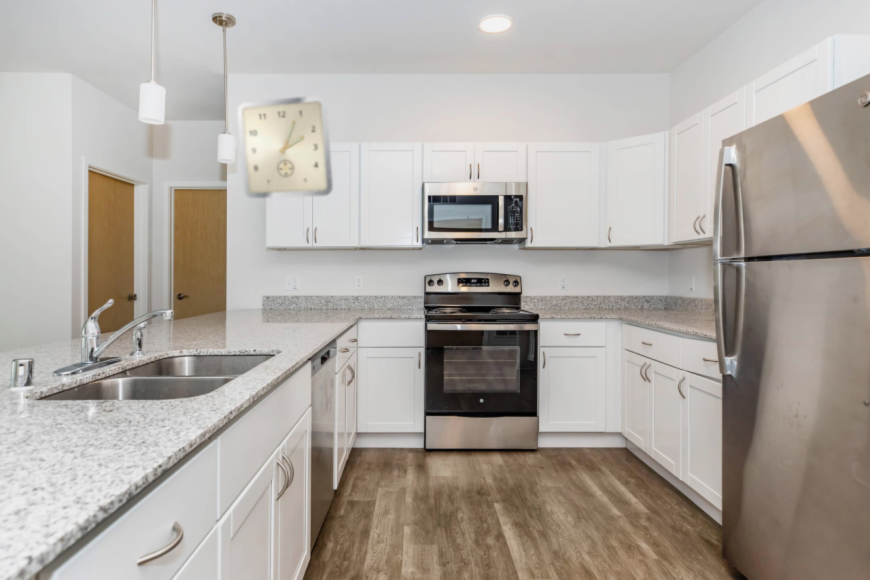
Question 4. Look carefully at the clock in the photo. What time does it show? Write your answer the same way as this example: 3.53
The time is 2.04
